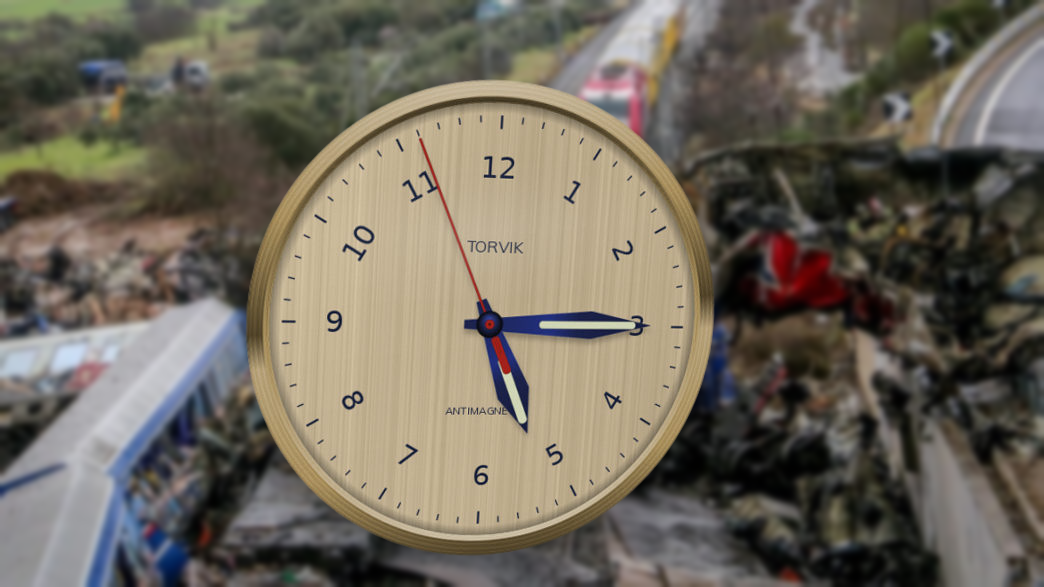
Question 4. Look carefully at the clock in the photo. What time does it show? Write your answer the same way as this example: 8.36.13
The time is 5.14.56
